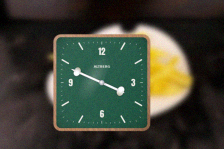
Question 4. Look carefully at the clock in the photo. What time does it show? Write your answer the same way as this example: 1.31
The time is 3.49
